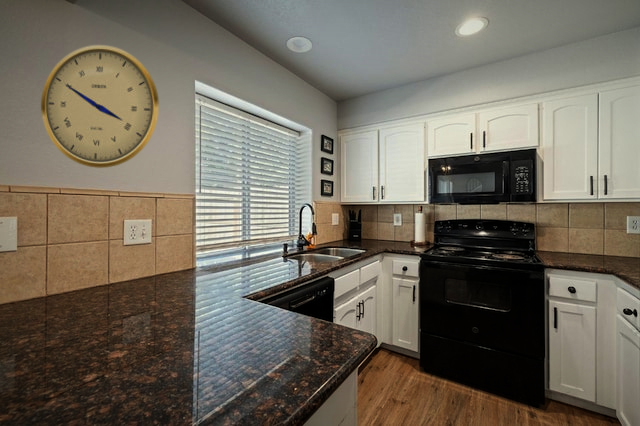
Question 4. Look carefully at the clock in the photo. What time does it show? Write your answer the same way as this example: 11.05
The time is 3.50
